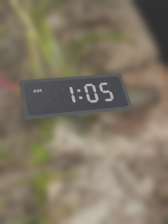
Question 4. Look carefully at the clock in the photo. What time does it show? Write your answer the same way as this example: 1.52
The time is 1.05
